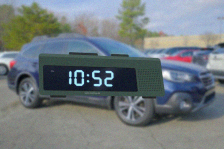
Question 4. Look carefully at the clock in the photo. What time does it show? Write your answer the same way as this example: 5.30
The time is 10.52
